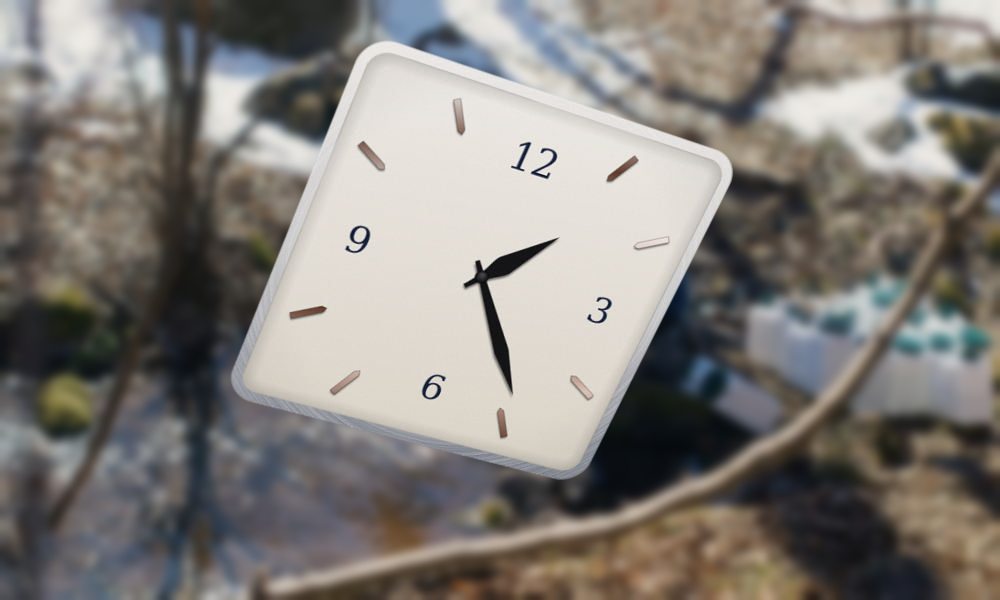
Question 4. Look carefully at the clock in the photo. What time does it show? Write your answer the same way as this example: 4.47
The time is 1.24
